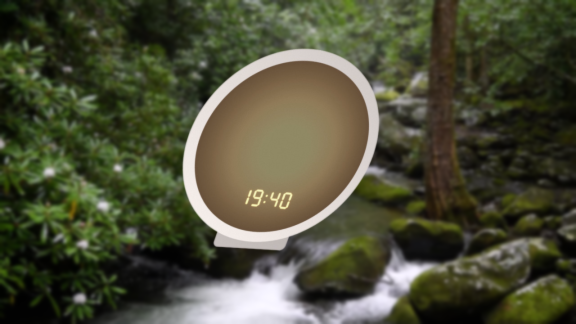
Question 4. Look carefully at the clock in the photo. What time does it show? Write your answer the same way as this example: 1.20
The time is 19.40
